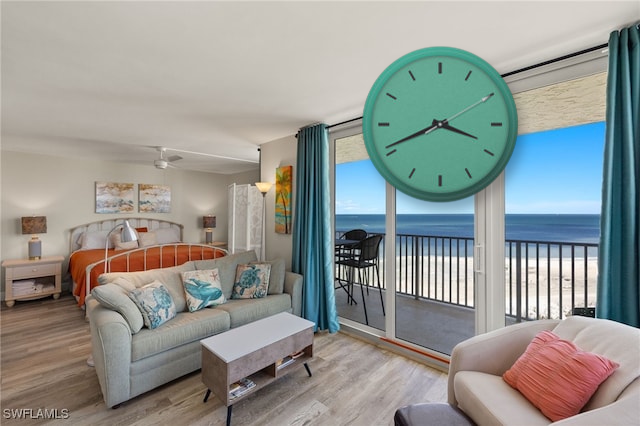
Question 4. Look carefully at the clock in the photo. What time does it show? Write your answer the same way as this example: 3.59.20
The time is 3.41.10
